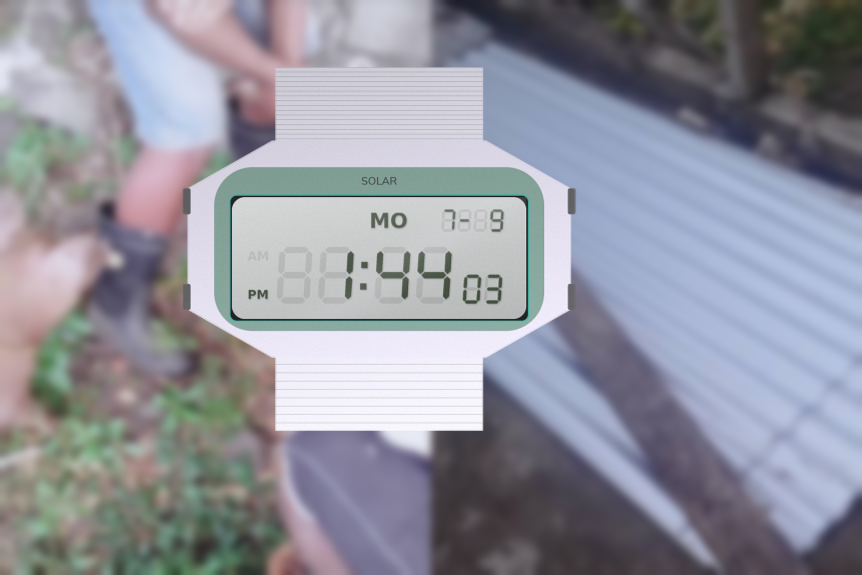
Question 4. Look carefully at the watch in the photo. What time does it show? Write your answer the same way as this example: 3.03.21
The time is 1.44.03
